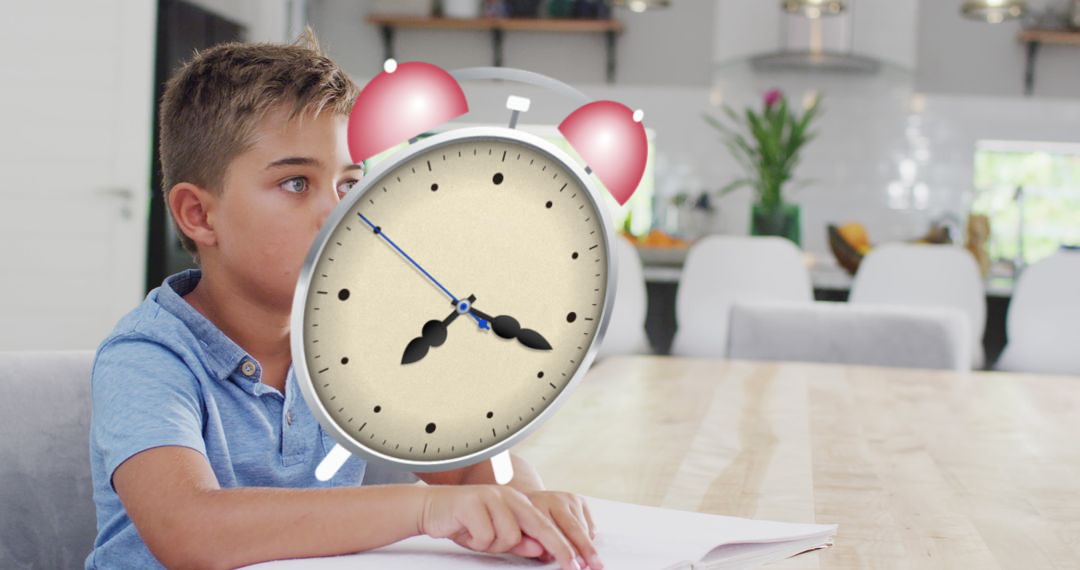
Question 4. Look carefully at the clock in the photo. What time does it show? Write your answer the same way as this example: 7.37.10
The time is 7.17.50
